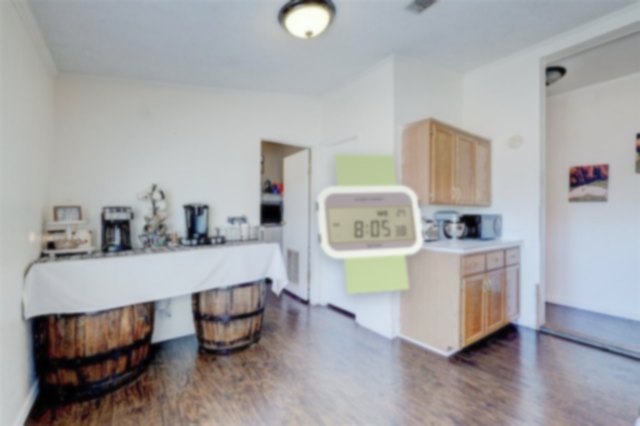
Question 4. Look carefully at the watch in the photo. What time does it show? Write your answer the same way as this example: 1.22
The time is 8.05
